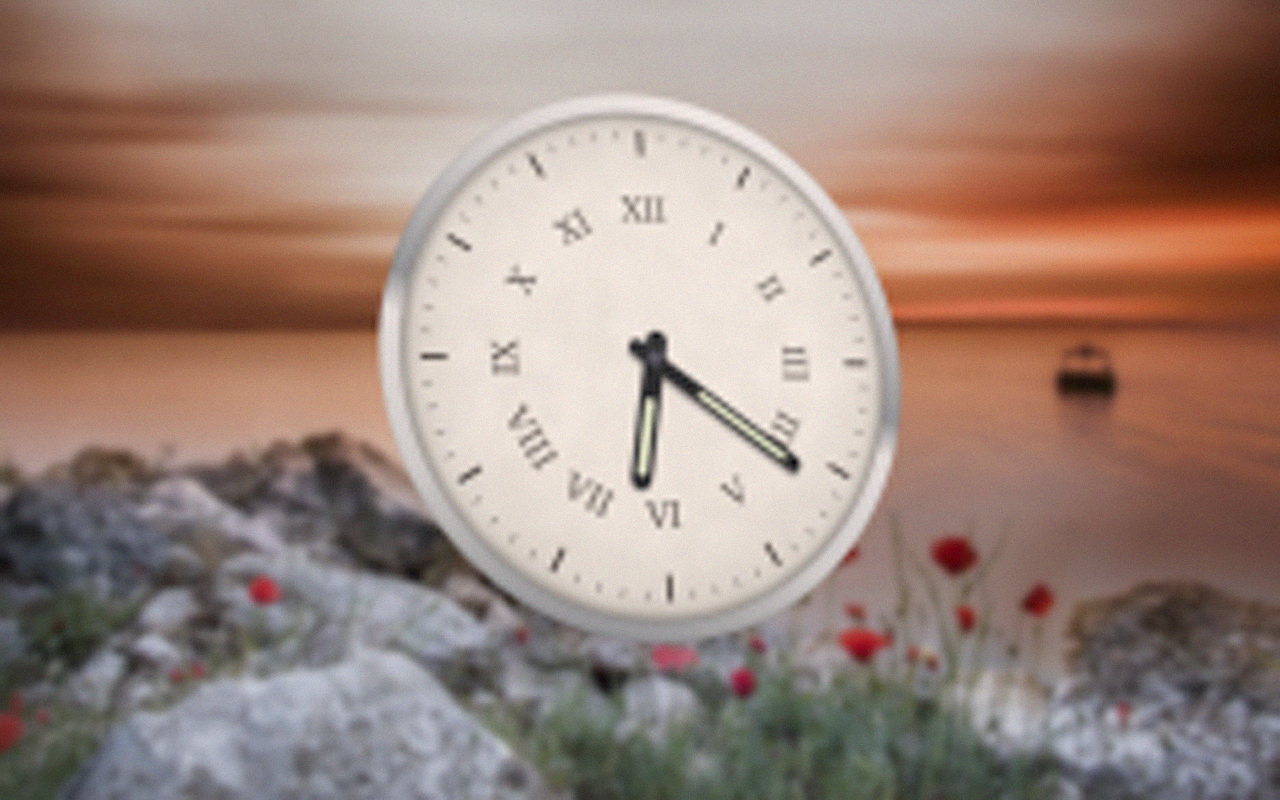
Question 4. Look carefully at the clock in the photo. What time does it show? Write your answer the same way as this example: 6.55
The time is 6.21
